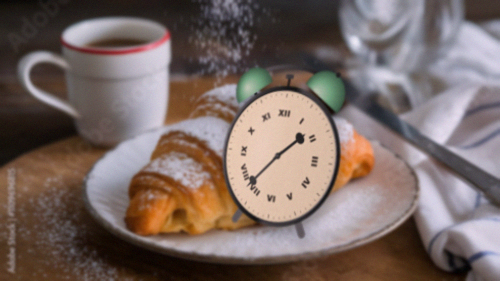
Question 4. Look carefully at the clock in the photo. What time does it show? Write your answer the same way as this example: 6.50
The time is 1.37
